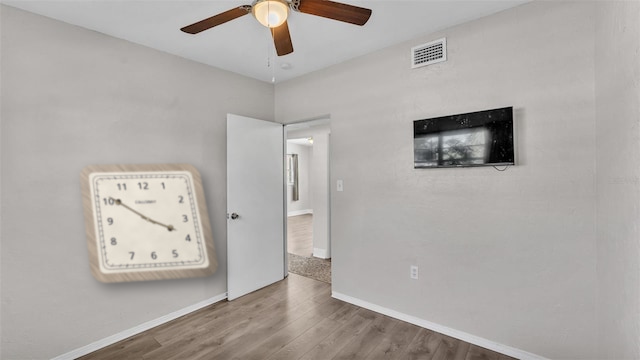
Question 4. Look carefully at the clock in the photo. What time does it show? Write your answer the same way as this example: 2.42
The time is 3.51
